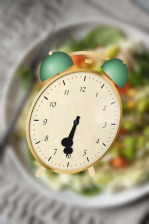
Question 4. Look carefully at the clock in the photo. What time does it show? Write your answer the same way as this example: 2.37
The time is 6.31
